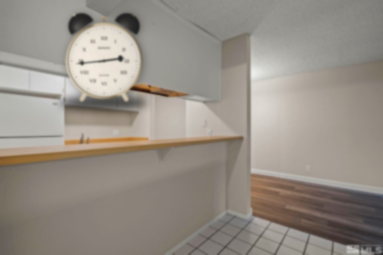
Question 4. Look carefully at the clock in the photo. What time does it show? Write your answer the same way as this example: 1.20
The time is 2.44
